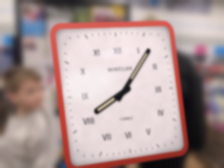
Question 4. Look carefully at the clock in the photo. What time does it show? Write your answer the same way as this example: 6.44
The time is 8.07
